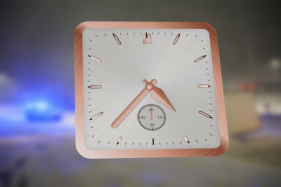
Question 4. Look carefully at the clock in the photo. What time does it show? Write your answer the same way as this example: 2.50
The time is 4.37
